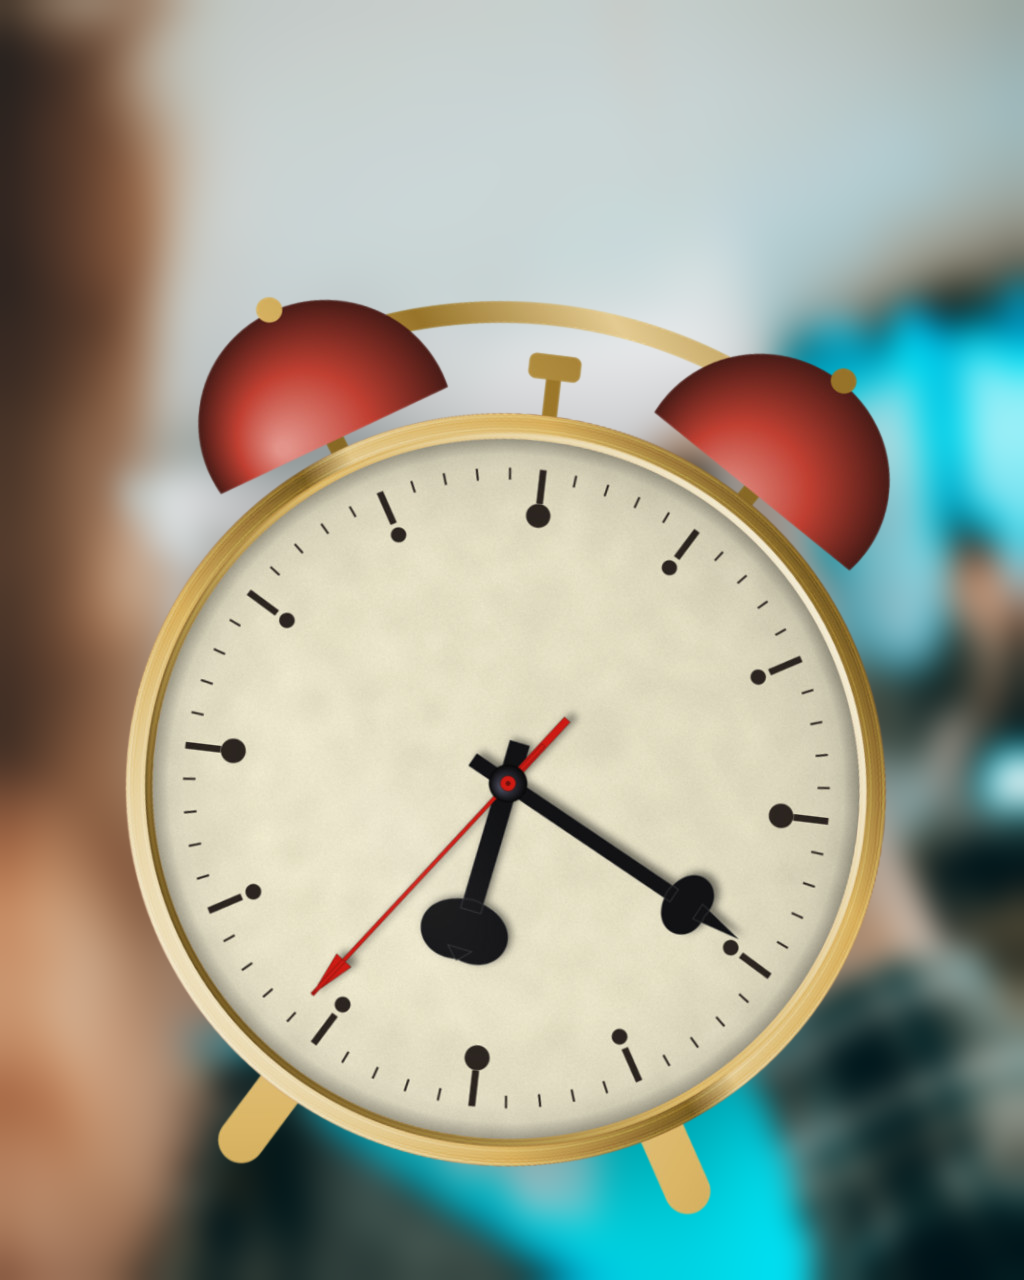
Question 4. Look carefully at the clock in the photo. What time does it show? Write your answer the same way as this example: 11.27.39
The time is 6.19.36
